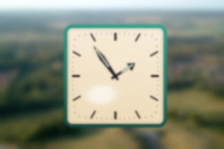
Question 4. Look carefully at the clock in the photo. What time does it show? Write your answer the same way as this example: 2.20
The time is 1.54
